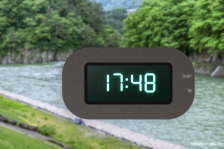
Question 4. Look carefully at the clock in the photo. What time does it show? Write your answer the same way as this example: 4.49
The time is 17.48
